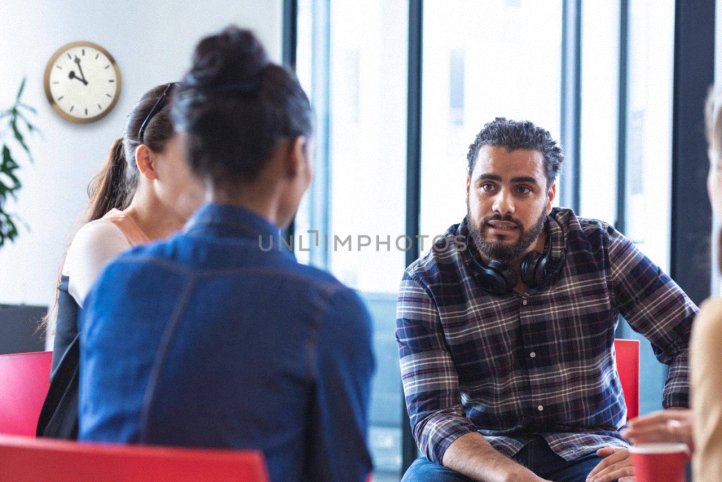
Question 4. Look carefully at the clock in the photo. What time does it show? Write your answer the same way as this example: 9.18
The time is 9.57
